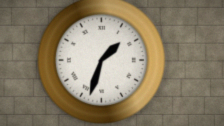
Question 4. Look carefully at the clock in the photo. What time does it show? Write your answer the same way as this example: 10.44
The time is 1.33
